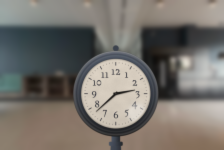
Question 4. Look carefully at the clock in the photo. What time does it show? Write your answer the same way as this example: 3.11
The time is 2.38
